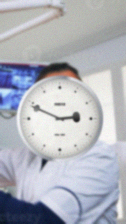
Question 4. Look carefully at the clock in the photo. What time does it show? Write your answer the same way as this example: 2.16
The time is 2.49
